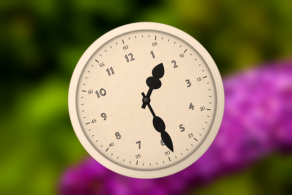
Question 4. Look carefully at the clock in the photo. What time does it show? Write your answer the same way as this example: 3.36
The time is 1.29
